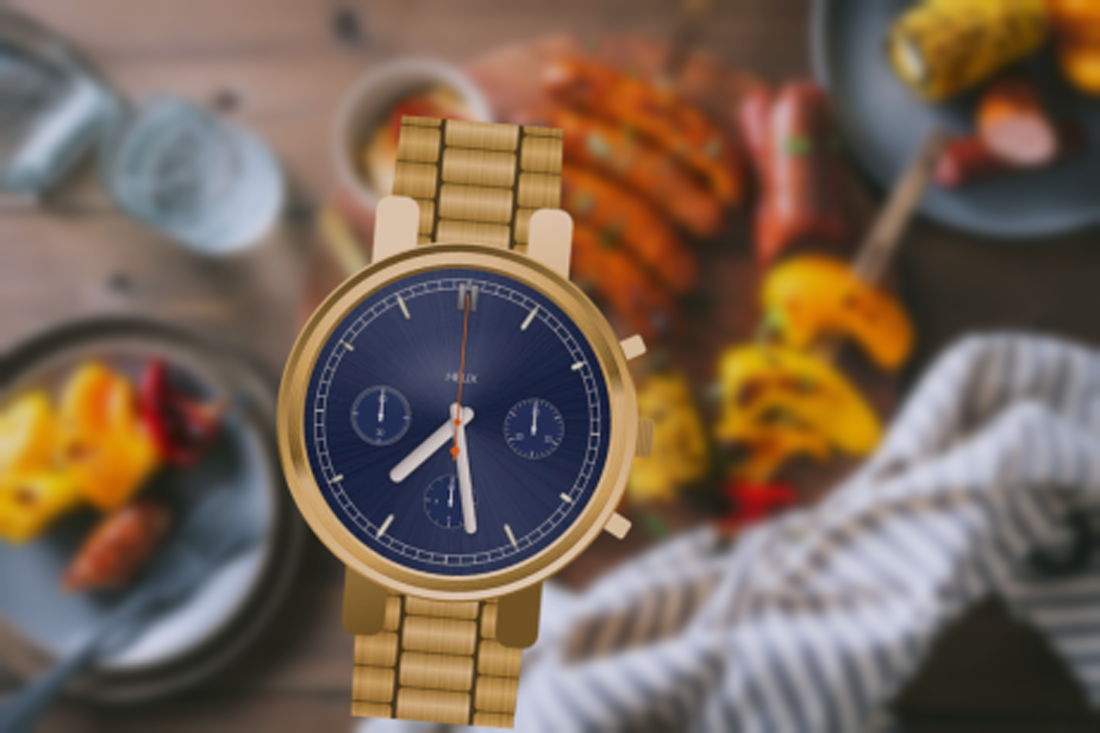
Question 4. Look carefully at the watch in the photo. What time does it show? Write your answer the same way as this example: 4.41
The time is 7.28
